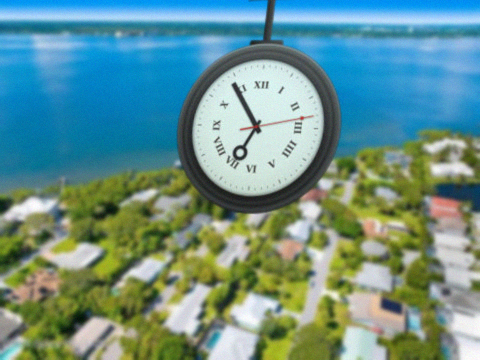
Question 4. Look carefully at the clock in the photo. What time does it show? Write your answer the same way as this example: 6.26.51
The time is 6.54.13
